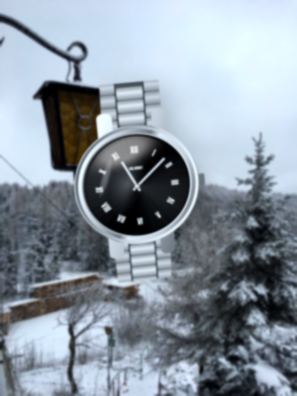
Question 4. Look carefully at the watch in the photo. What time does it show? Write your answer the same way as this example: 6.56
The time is 11.08
